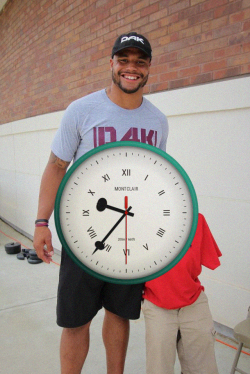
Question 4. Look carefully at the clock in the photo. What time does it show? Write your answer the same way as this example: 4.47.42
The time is 9.36.30
